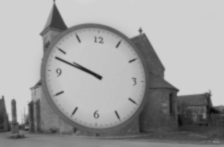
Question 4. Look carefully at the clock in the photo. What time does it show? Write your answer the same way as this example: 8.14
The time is 9.48
